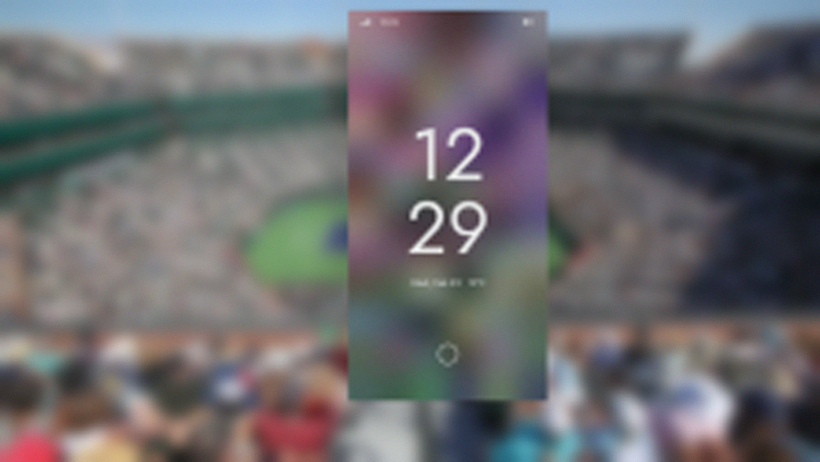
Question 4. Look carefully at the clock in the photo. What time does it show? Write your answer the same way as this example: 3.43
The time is 12.29
